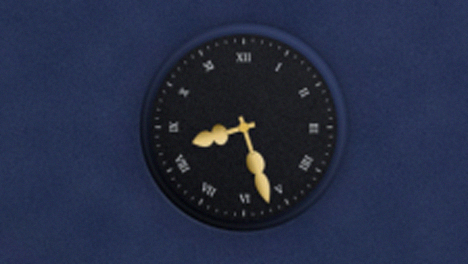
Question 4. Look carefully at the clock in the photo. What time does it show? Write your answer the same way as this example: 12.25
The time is 8.27
